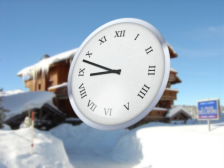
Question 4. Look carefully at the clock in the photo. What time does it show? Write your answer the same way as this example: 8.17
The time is 8.48
